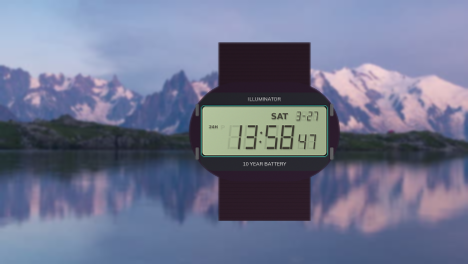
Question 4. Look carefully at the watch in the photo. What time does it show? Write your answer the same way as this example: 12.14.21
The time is 13.58.47
